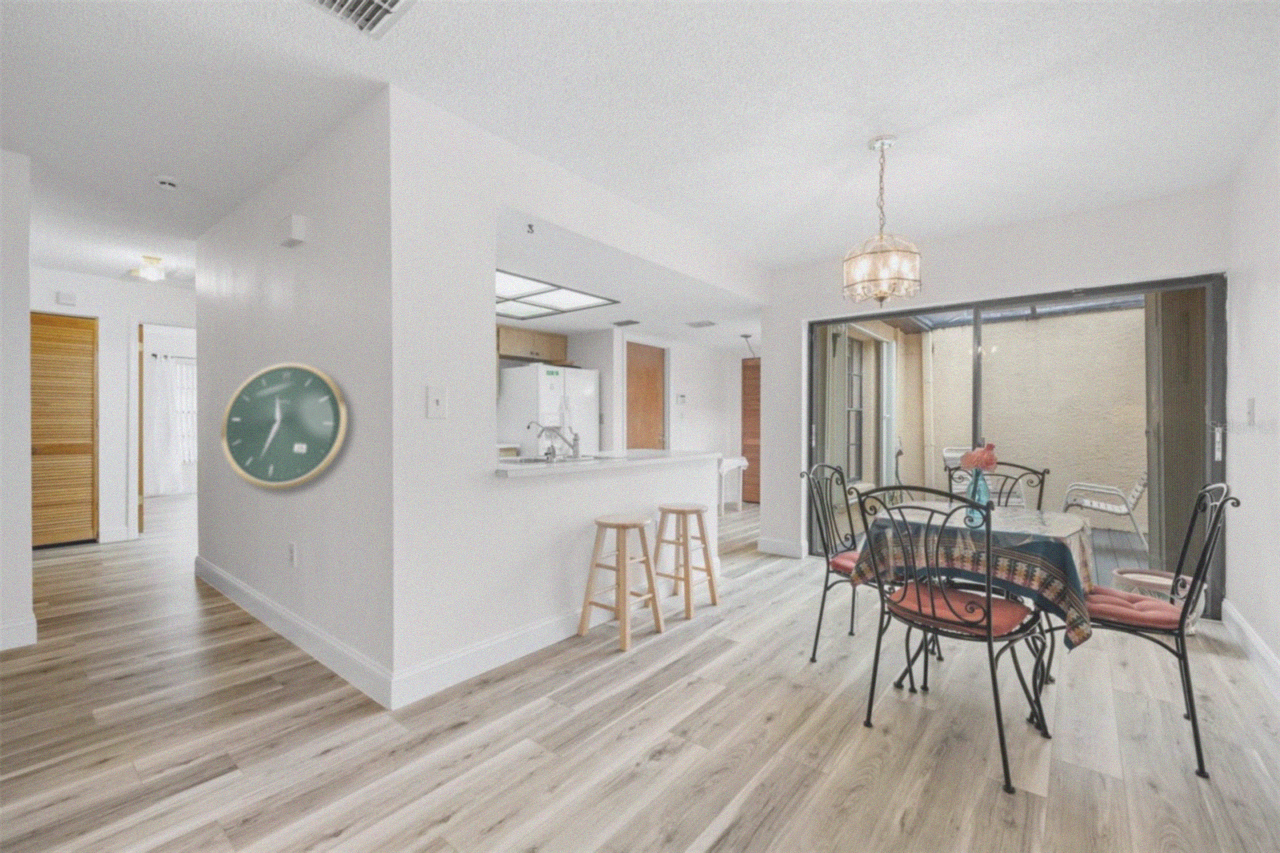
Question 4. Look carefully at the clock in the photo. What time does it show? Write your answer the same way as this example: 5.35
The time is 11.33
